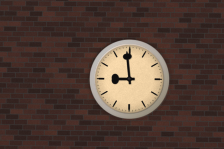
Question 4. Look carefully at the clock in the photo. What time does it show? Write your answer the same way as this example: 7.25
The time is 8.59
